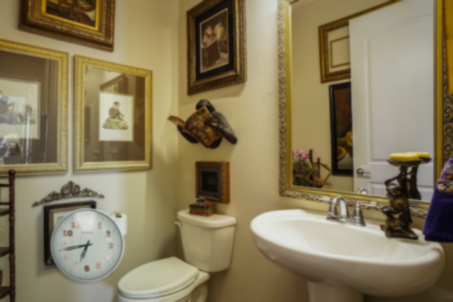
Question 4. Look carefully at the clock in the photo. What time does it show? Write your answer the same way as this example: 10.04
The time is 6.43
